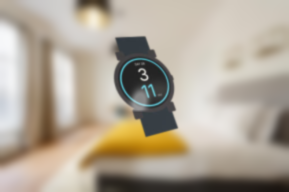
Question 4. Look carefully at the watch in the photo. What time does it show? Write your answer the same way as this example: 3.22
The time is 3.11
